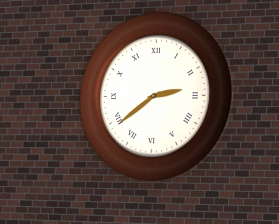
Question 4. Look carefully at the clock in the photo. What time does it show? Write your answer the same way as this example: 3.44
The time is 2.39
